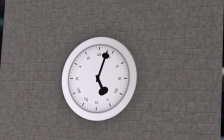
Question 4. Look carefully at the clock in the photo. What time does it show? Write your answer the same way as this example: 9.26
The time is 5.03
